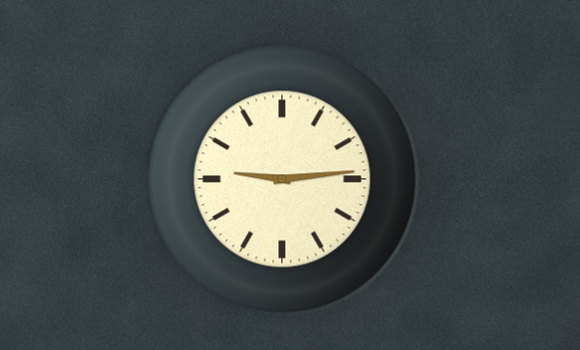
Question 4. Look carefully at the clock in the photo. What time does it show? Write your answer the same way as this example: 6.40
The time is 9.14
